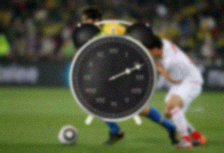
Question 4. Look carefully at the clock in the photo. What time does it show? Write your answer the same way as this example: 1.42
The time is 2.11
